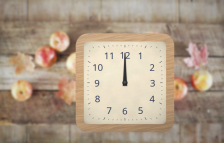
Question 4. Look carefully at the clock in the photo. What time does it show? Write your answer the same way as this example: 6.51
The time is 12.00
